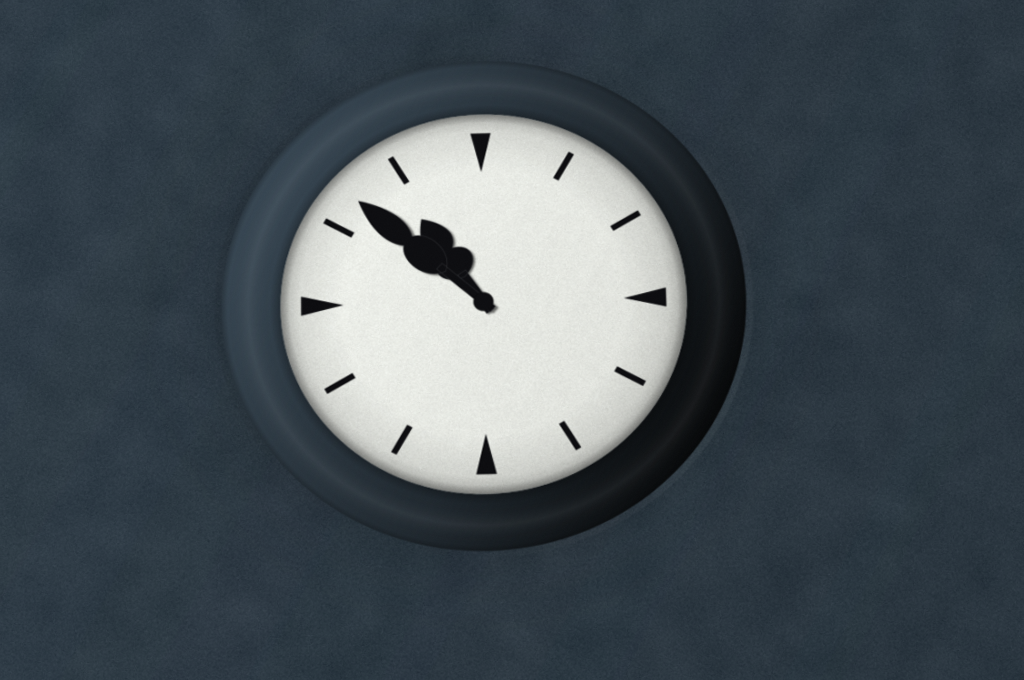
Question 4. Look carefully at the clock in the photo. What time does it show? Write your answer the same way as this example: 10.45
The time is 10.52
